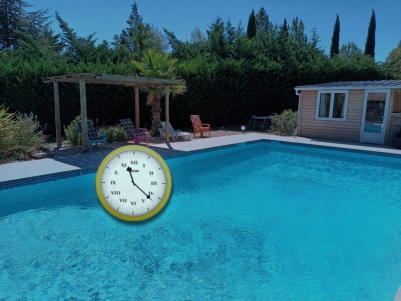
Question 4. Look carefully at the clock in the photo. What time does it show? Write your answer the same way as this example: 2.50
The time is 11.22
